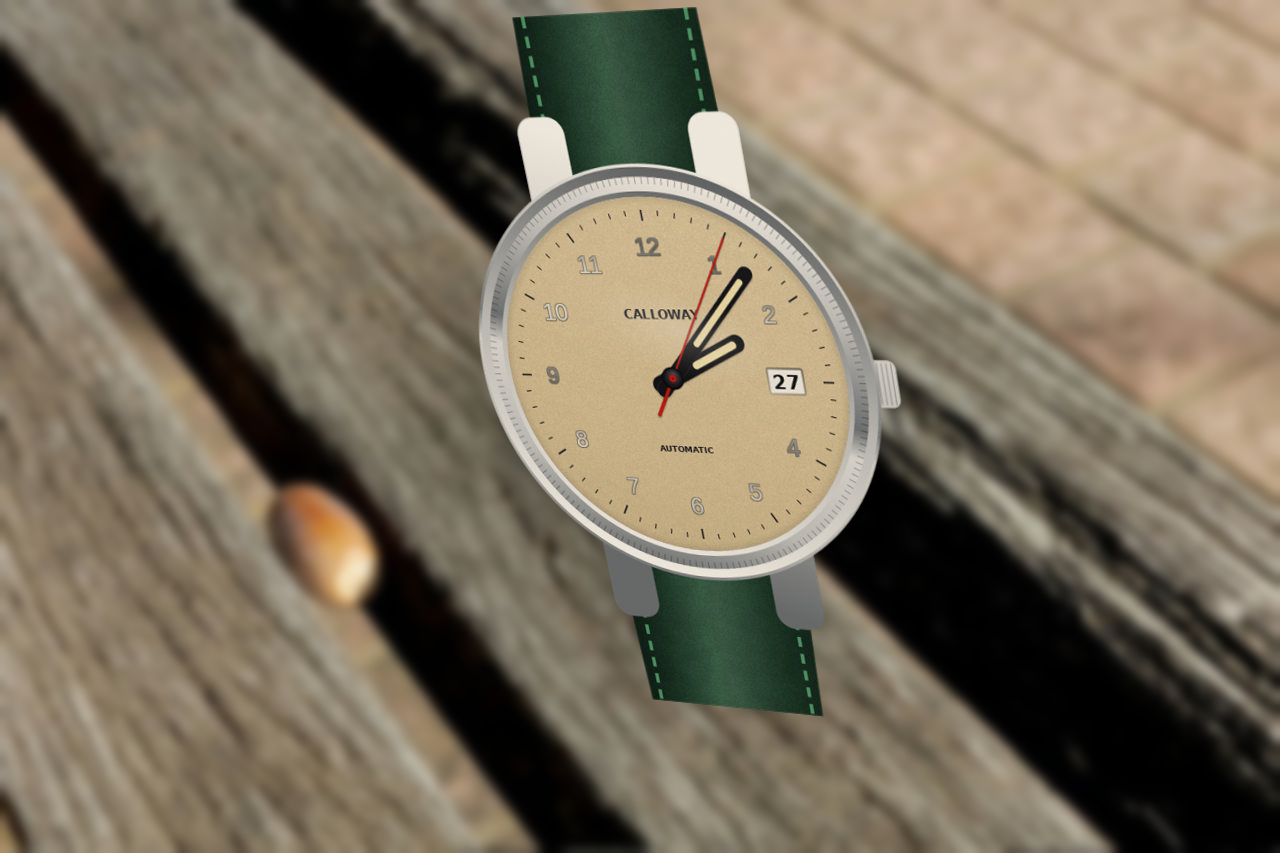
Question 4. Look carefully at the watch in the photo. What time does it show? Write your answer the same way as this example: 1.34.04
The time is 2.07.05
